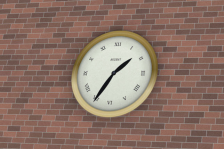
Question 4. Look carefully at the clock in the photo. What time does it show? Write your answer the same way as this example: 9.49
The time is 1.35
